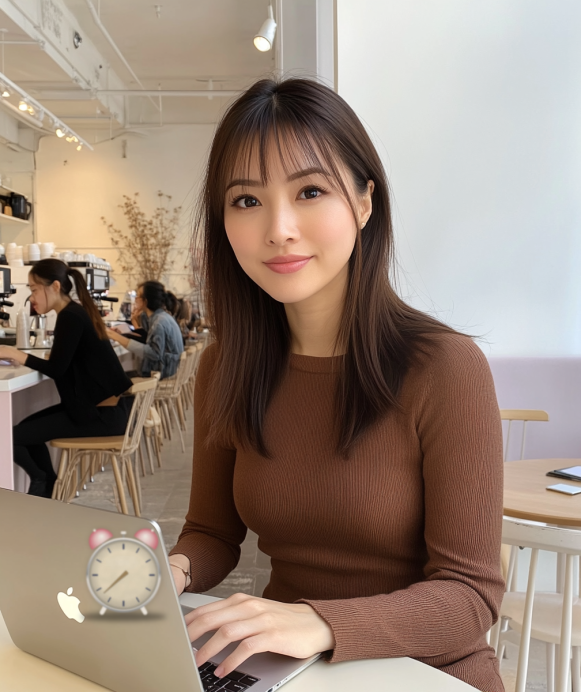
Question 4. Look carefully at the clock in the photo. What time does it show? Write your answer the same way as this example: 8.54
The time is 7.38
